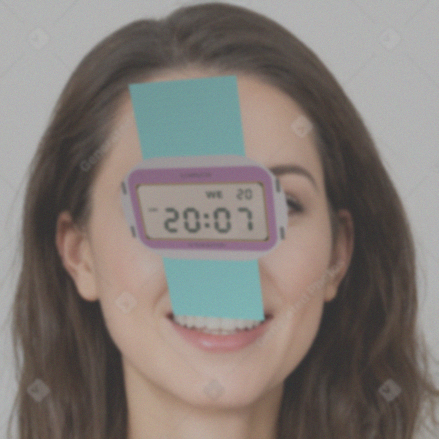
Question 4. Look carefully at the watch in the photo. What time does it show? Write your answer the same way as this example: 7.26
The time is 20.07
